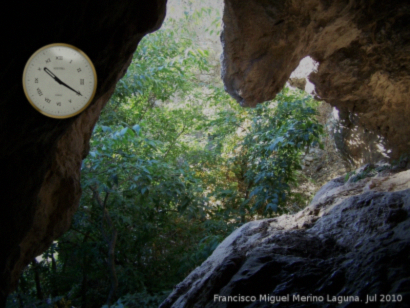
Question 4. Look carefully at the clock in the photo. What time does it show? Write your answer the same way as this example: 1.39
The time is 10.20
